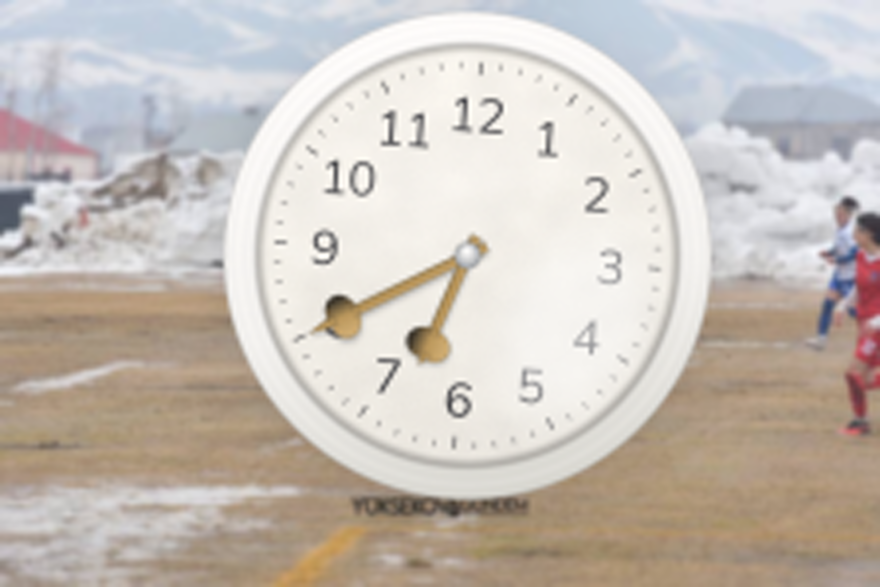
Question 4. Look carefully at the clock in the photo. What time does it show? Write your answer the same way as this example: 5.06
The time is 6.40
